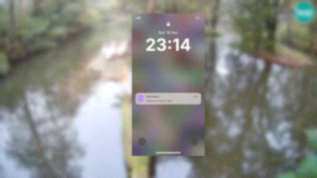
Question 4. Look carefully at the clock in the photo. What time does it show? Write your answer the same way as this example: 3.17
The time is 23.14
